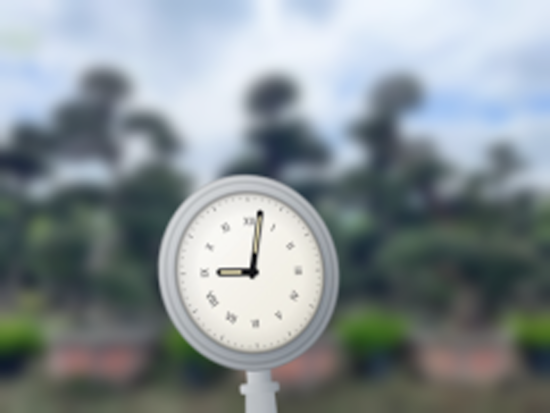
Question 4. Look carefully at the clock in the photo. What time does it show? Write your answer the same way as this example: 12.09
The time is 9.02
